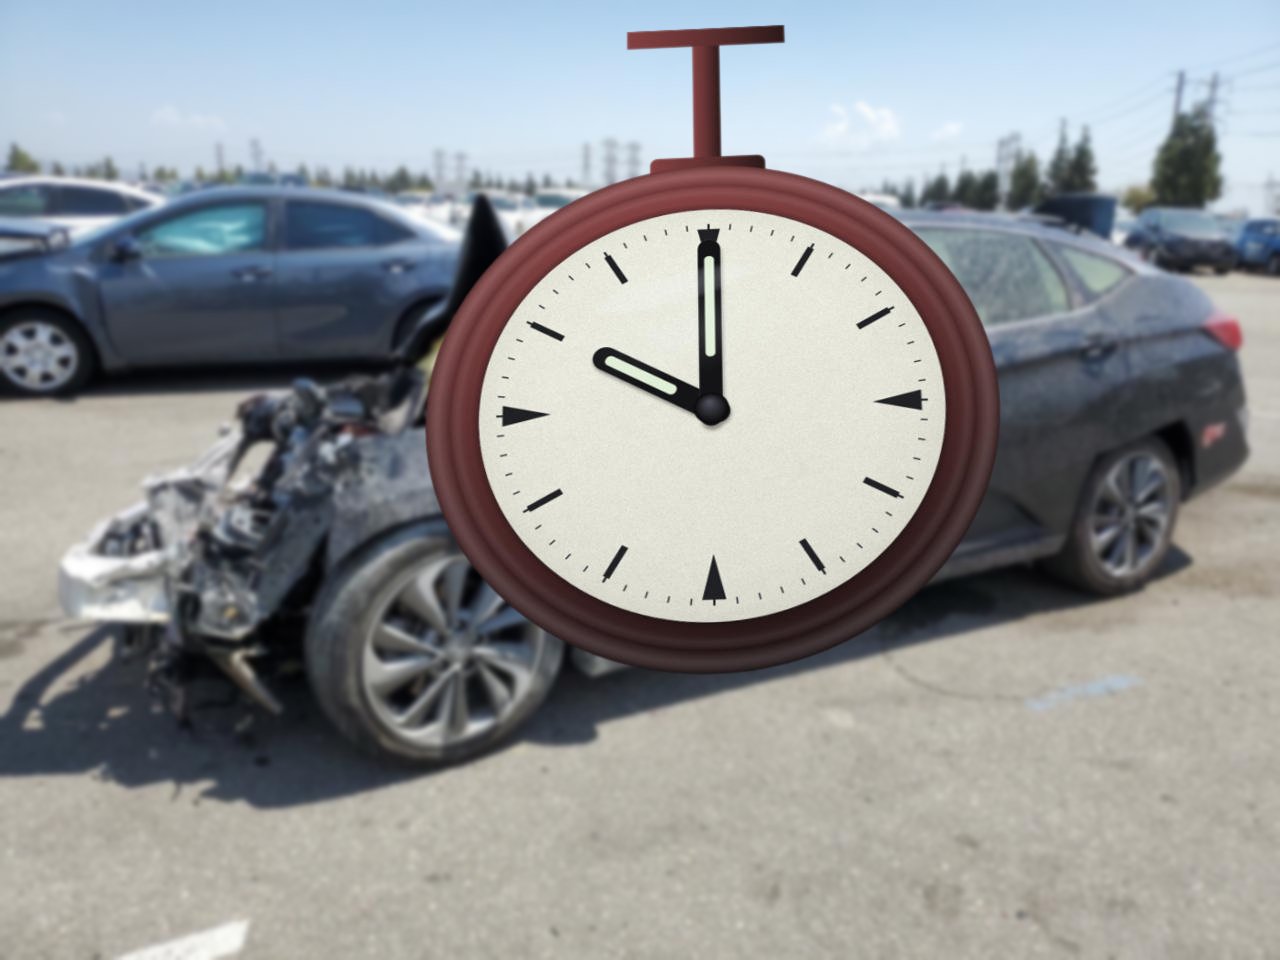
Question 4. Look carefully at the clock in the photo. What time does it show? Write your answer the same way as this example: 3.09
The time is 10.00
